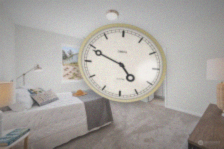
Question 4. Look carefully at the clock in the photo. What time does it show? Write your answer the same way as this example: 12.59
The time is 4.49
